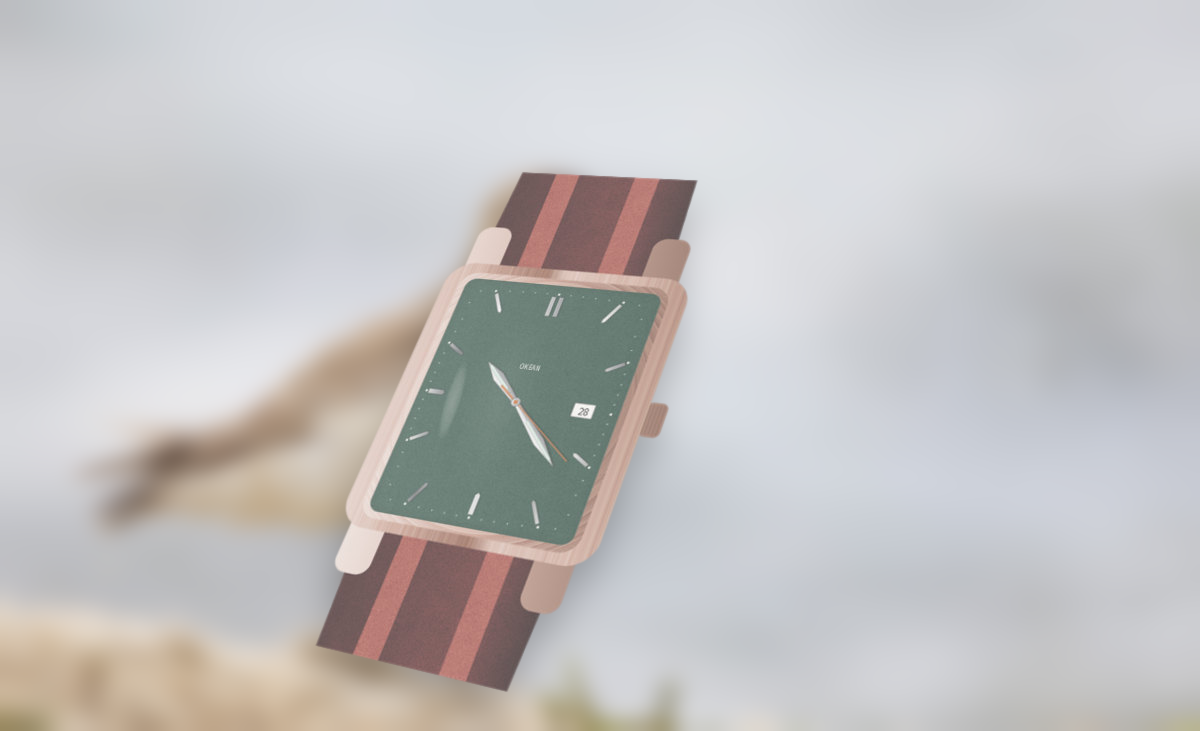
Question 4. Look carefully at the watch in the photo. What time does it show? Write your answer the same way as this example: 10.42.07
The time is 10.22.21
